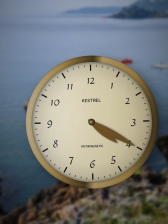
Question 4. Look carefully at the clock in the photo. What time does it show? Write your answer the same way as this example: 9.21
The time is 4.20
